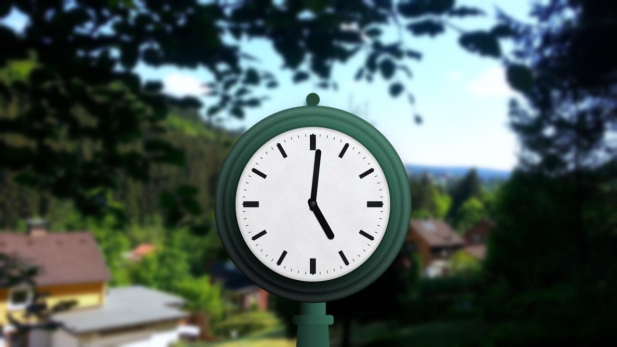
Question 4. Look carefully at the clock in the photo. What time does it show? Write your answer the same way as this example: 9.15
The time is 5.01
